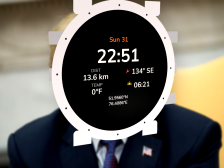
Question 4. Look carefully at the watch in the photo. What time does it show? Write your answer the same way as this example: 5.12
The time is 22.51
